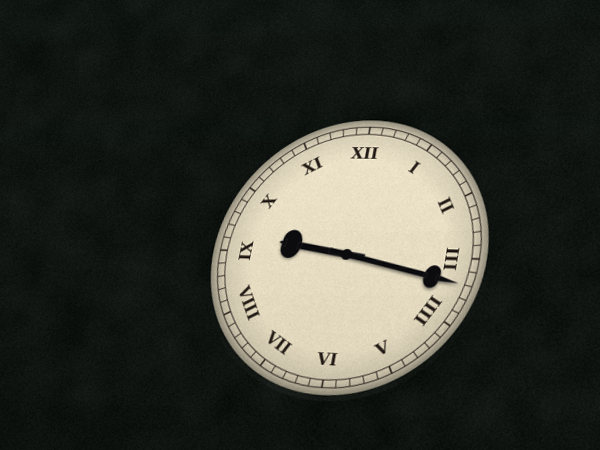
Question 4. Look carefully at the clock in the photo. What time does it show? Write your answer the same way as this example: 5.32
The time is 9.17
